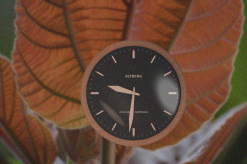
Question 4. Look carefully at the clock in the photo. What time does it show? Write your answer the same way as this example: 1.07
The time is 9.31
